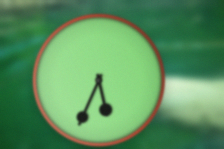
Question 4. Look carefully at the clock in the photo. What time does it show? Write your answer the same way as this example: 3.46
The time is 5.34
